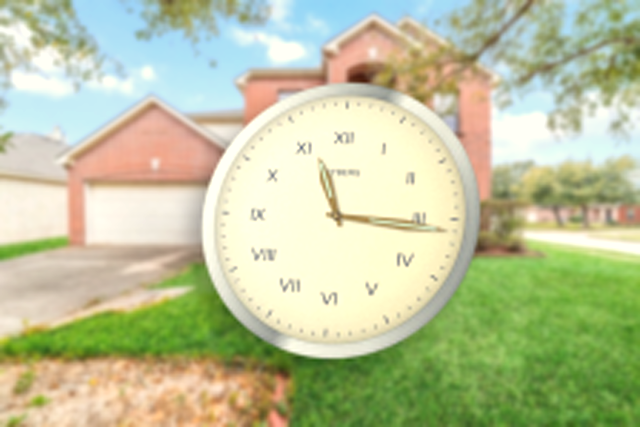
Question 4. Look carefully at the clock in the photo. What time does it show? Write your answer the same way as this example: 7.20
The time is 11.16
